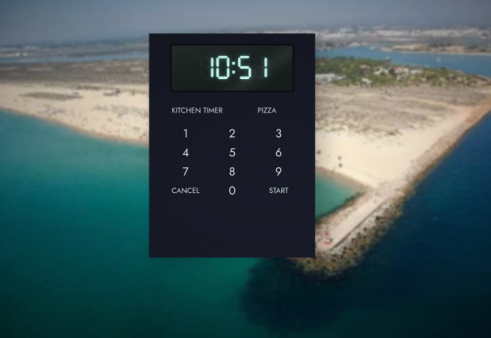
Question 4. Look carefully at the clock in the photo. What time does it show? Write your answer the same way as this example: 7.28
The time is 10.51
